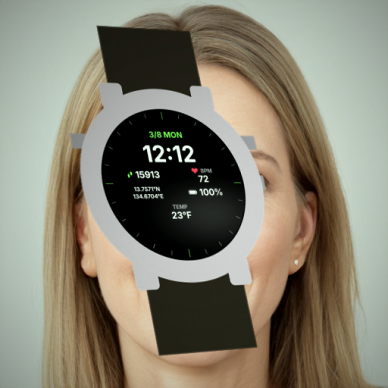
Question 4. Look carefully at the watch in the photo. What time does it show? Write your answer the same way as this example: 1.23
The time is 12.12
